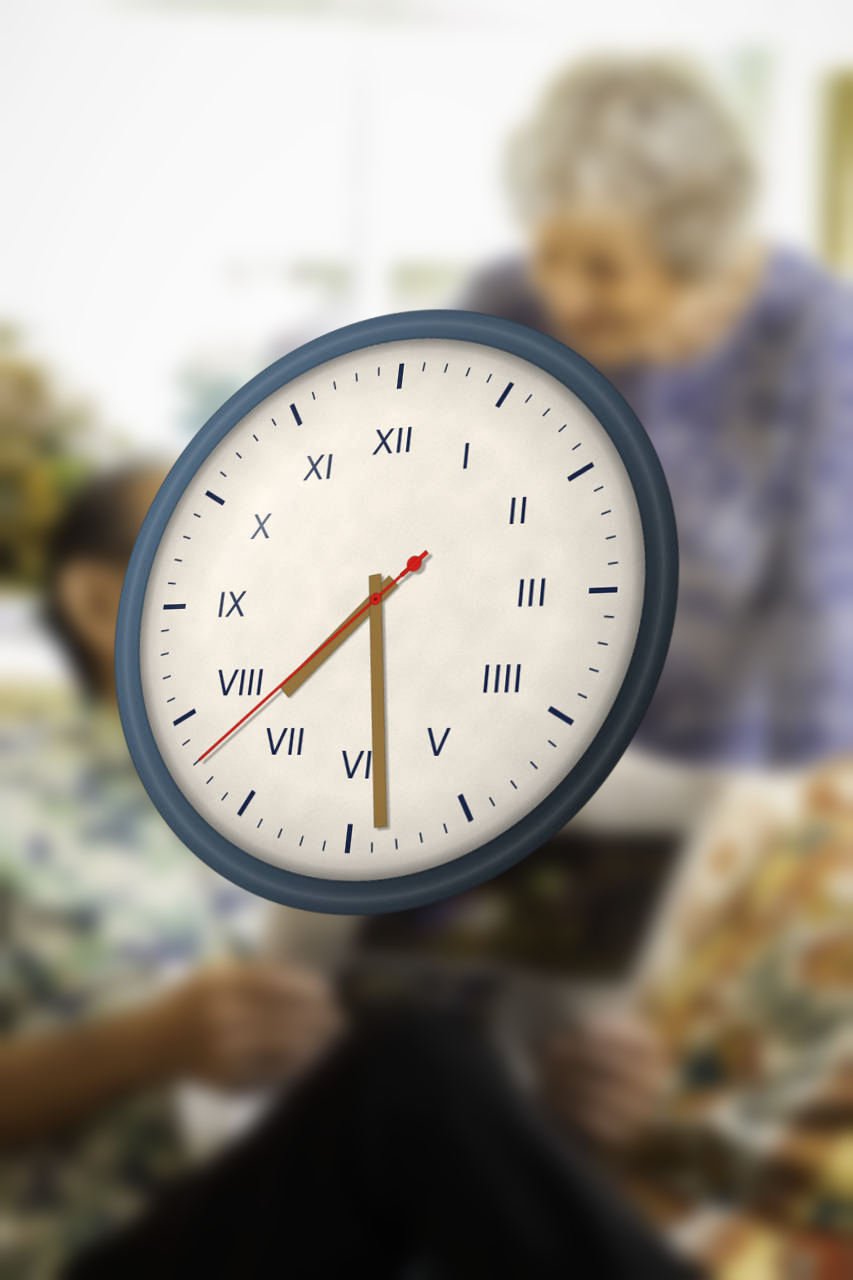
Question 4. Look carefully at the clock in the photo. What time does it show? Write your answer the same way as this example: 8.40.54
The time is 7.28.38
